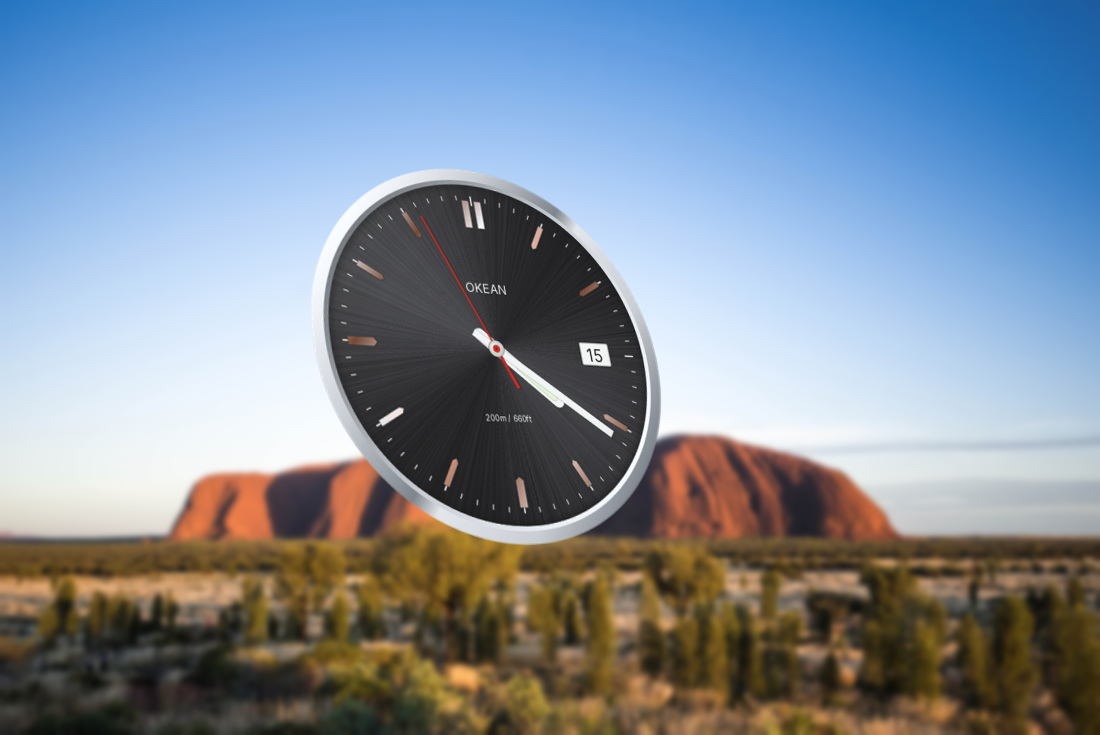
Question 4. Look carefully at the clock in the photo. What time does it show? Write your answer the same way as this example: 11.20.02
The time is 4.20.56
